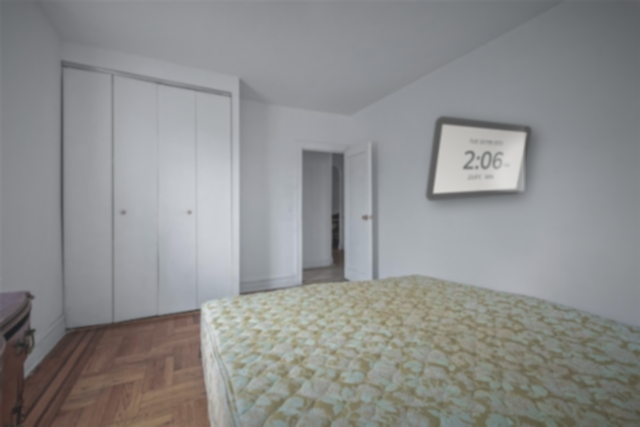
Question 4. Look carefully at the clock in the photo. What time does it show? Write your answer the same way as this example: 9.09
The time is 2.06
